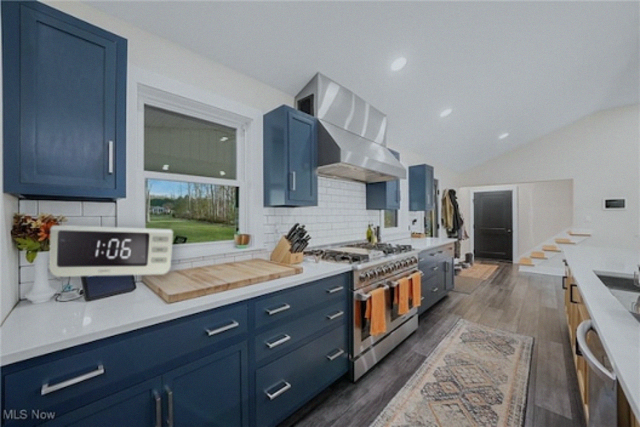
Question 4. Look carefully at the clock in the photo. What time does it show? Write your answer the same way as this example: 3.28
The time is 1.06
